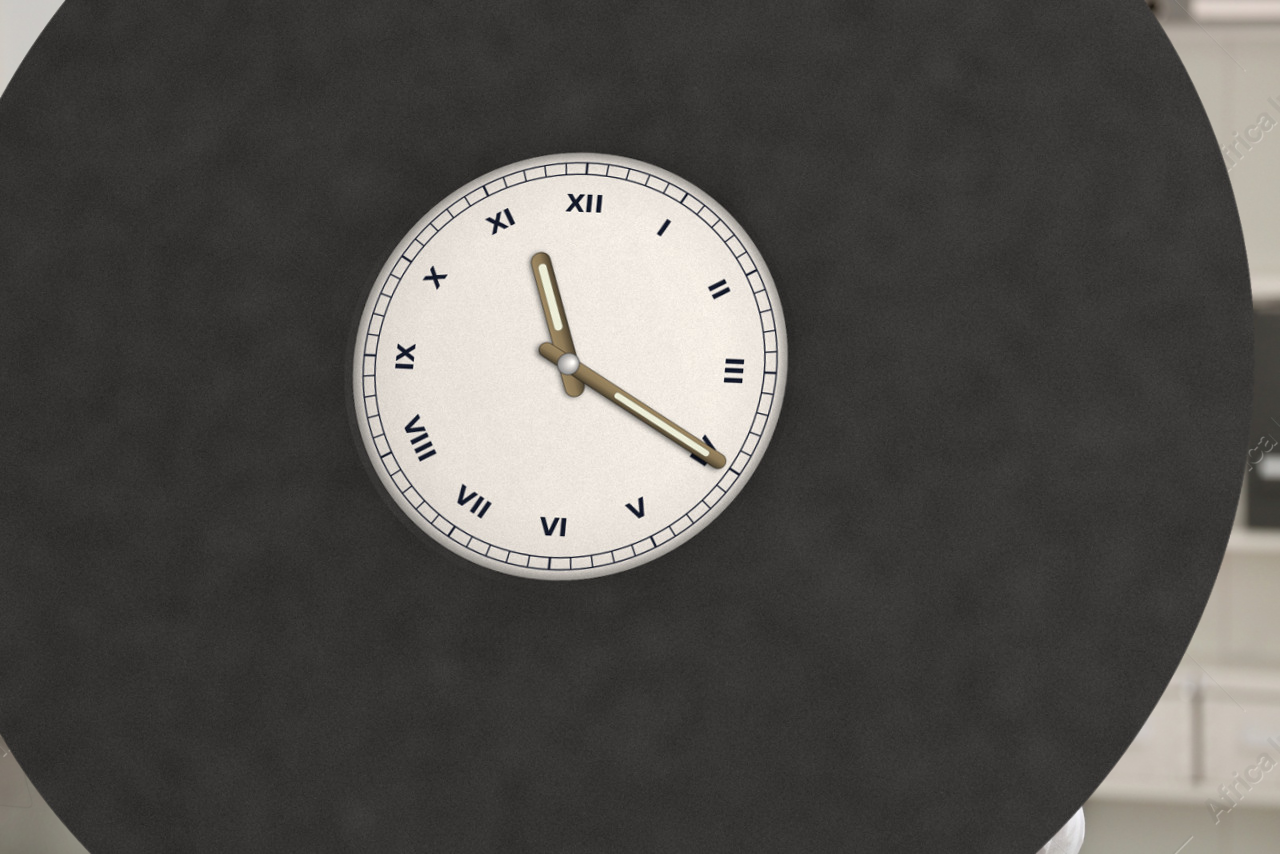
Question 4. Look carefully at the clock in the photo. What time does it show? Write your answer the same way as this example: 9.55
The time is 11.20
